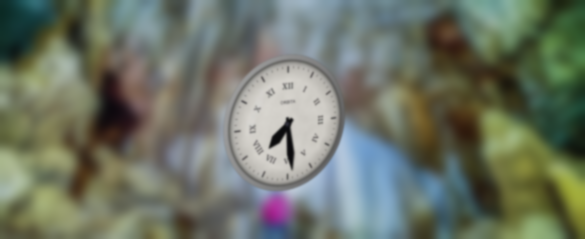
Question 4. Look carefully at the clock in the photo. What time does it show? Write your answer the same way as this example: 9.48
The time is 7.29
